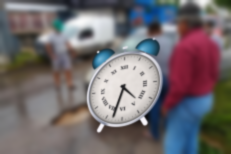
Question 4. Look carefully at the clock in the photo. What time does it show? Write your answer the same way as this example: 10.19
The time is 4.33
